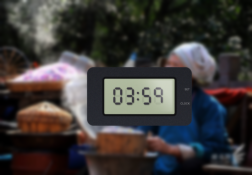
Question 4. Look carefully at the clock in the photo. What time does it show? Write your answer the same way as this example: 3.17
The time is 3.59
